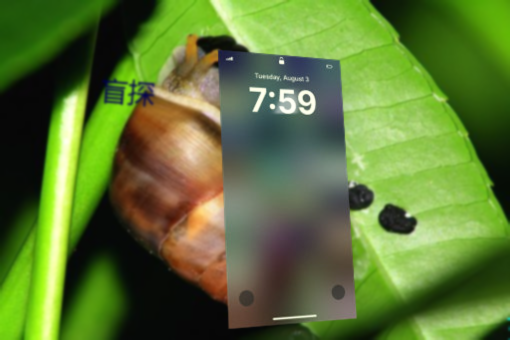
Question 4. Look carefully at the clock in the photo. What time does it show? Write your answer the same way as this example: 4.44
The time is 7.59
